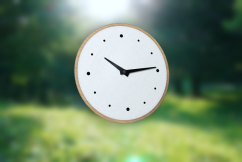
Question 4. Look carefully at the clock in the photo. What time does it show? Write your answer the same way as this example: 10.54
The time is 10.14
